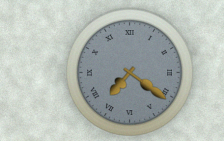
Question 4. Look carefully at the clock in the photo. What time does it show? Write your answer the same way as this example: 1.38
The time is 7.21
